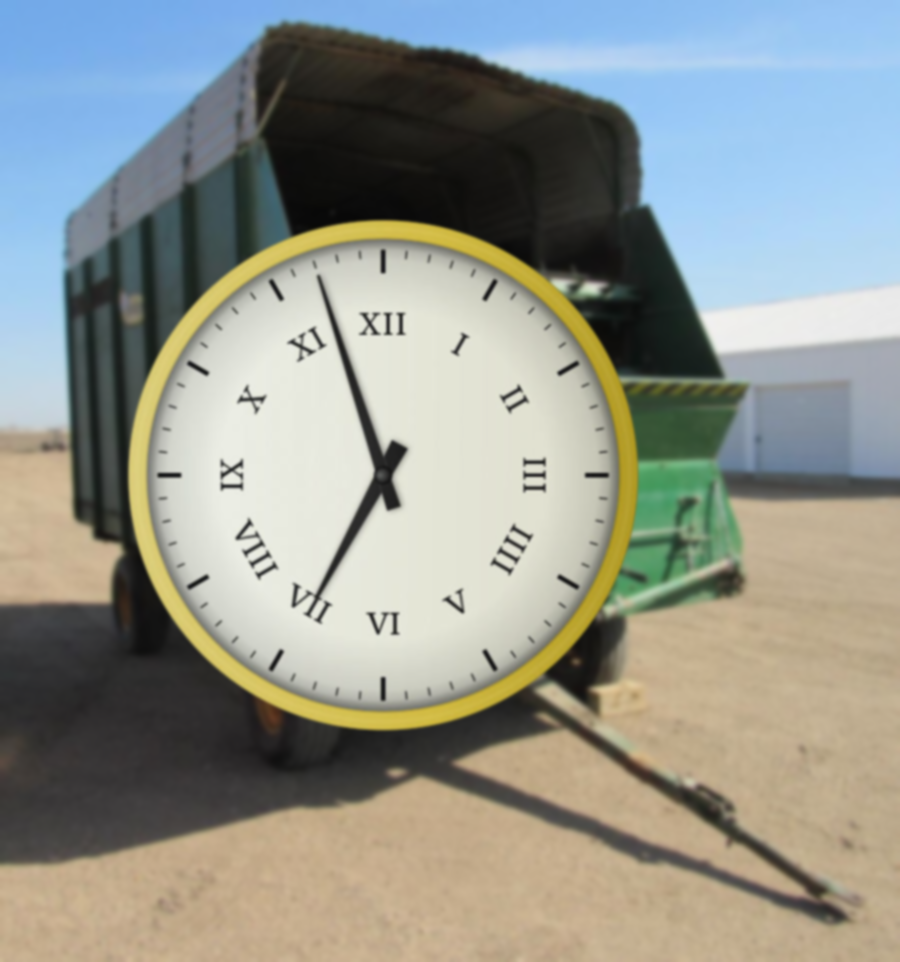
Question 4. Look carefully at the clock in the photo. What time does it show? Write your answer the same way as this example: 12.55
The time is 6.57
